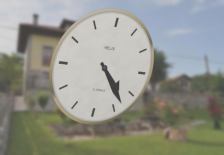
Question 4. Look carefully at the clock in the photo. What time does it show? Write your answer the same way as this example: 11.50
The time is 4.23
